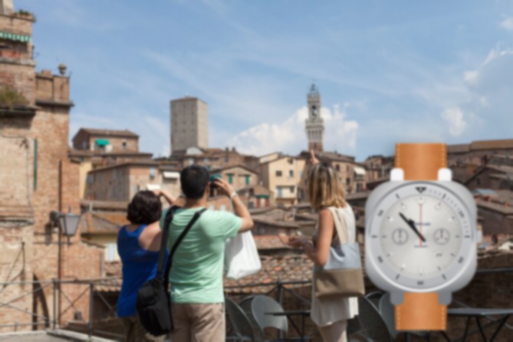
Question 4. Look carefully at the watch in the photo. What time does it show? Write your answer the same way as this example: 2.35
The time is 10.53
